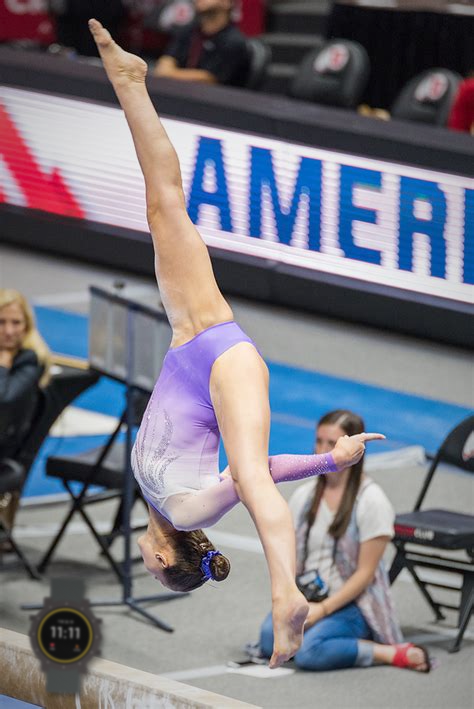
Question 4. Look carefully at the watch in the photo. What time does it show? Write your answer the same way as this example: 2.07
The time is 11.11
